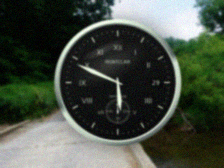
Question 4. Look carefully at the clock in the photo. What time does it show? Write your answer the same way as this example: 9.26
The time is 5.49
